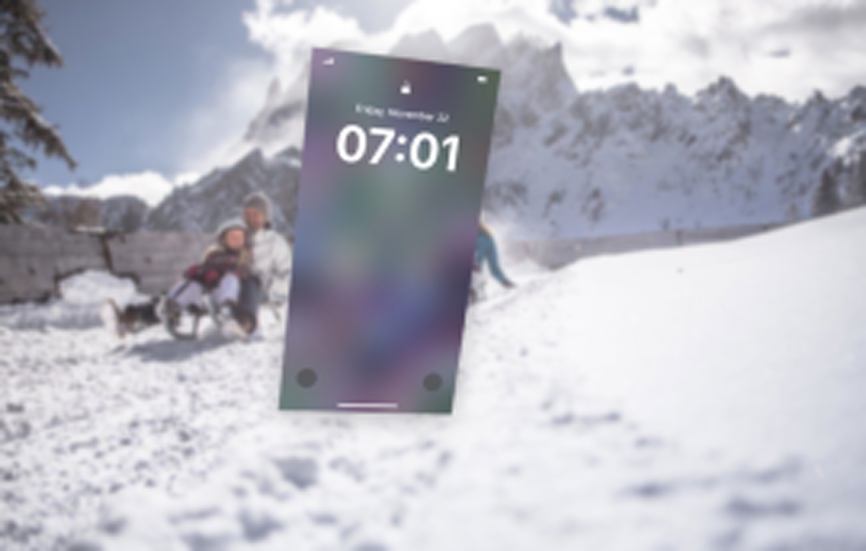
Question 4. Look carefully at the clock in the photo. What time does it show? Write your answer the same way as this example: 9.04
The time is 7.01
